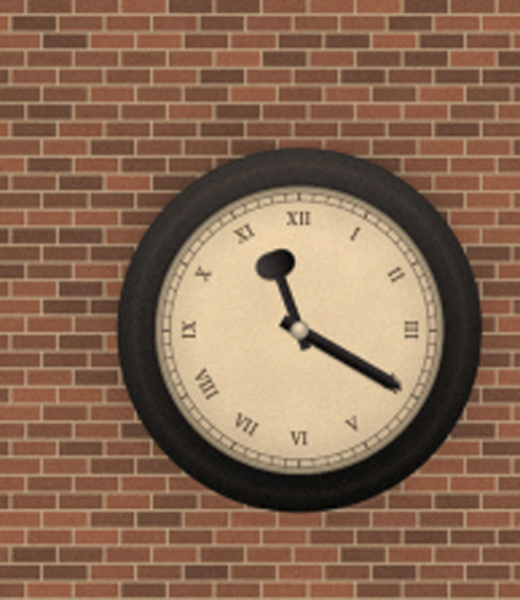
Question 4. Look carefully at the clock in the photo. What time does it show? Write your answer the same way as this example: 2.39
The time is 11.20
